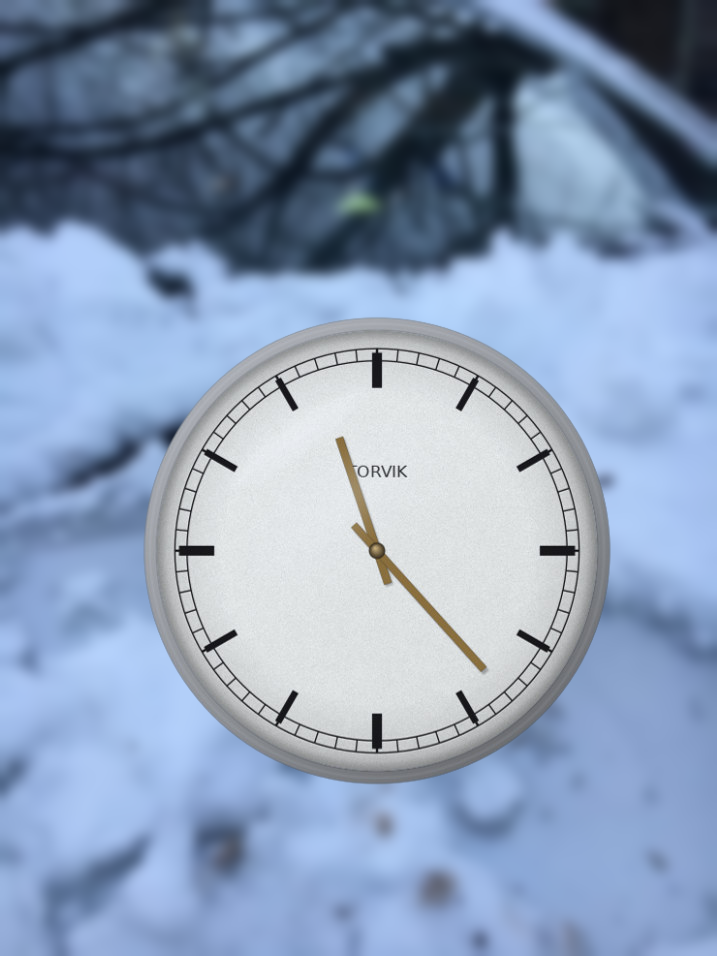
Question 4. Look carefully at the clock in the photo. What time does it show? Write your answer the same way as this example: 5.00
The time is 11.23
